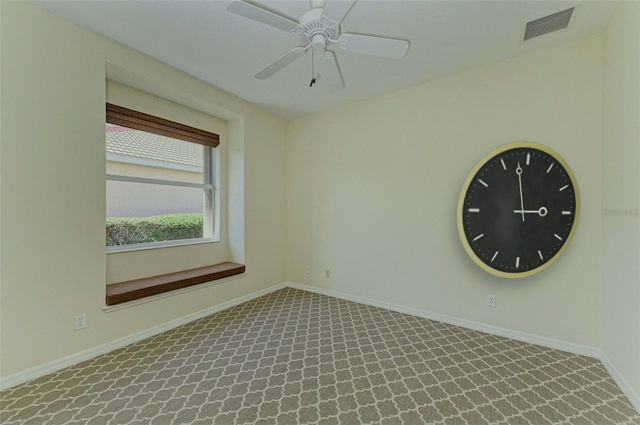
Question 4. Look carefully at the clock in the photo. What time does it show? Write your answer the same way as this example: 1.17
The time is 2.58
